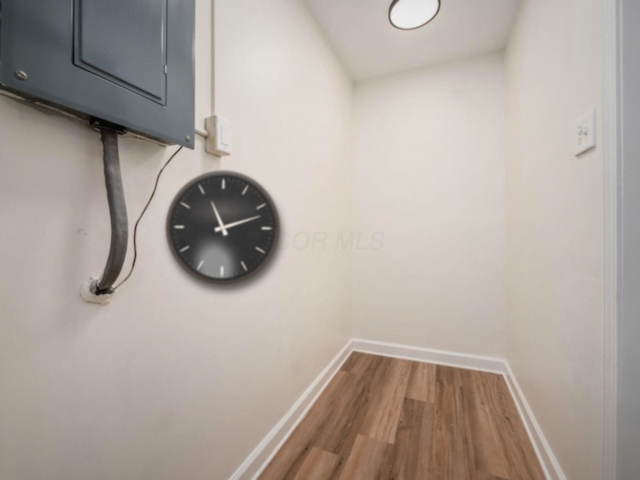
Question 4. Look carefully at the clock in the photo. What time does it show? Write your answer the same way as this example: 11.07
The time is 11.12
